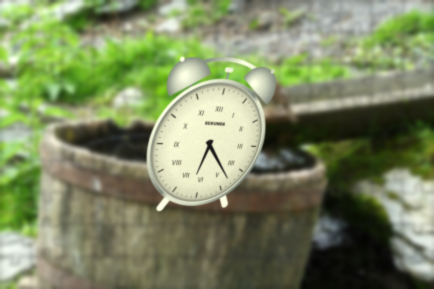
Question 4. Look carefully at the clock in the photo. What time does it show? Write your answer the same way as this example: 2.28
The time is 6.23
